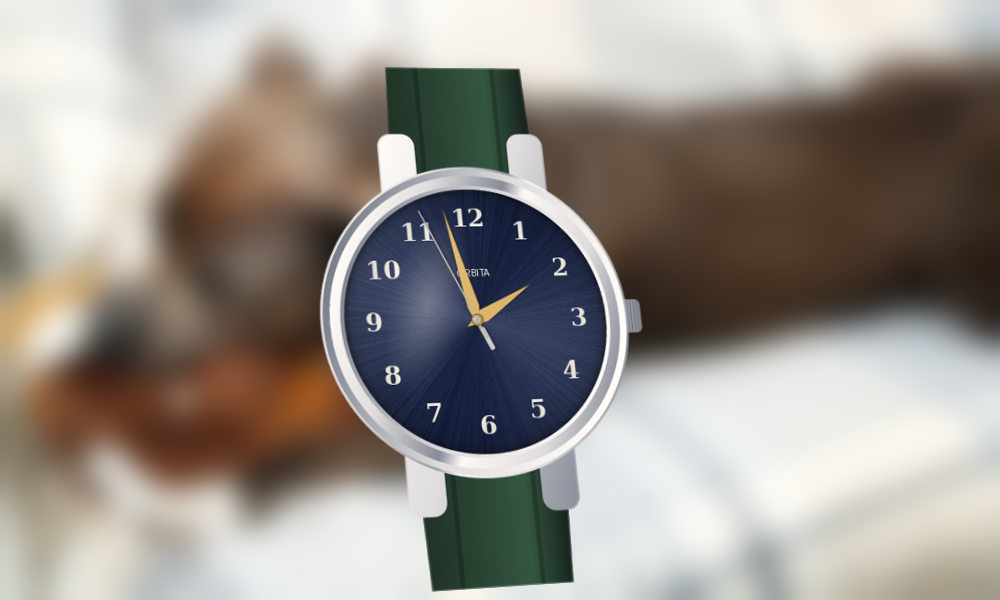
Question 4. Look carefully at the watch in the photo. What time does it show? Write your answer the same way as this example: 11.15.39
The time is 1.57.56
